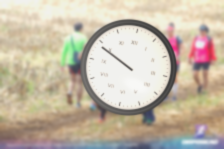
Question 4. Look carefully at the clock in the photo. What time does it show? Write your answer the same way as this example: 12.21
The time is 9.49
